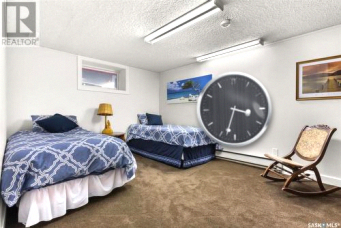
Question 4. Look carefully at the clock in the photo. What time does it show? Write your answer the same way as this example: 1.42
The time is 3.33
